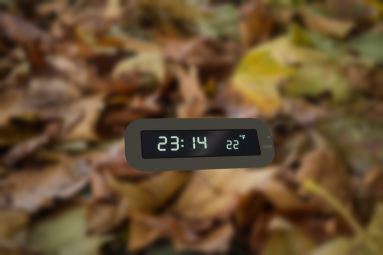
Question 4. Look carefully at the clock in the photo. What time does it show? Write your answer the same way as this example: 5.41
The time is 23.14
